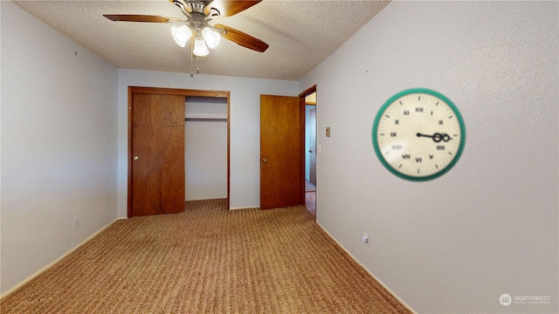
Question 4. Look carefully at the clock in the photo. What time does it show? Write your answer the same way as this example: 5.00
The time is 3.16
